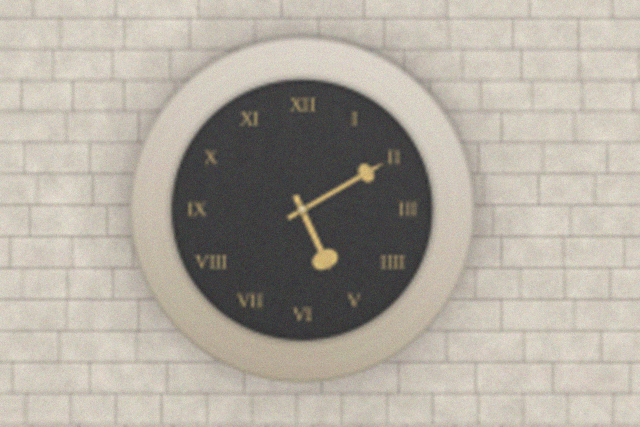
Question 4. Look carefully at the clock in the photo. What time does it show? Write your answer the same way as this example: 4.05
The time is 5.10
